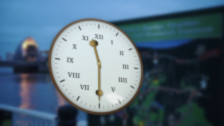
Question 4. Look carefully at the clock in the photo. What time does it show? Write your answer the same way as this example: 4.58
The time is 11.30
